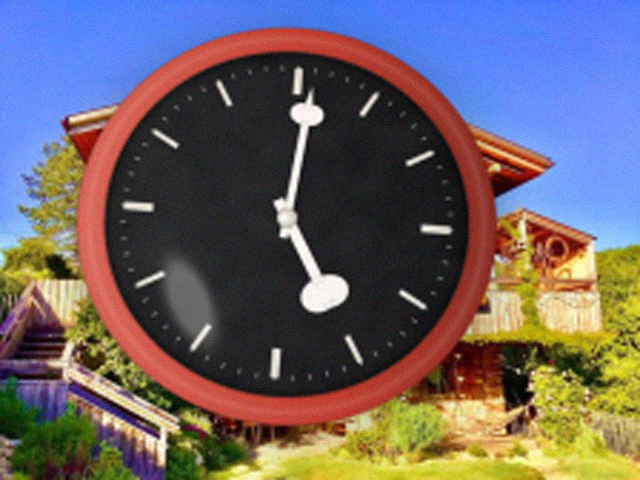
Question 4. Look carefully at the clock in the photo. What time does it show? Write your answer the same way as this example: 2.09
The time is 5.01
